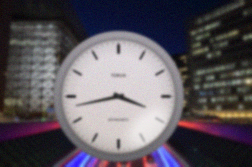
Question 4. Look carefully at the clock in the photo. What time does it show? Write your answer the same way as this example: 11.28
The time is 3.43
